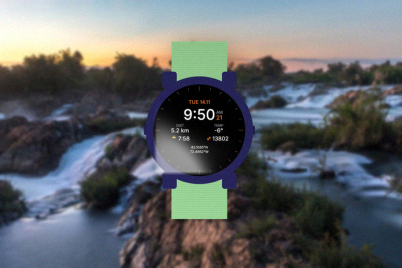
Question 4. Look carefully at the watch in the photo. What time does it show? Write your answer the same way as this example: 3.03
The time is 9.50
